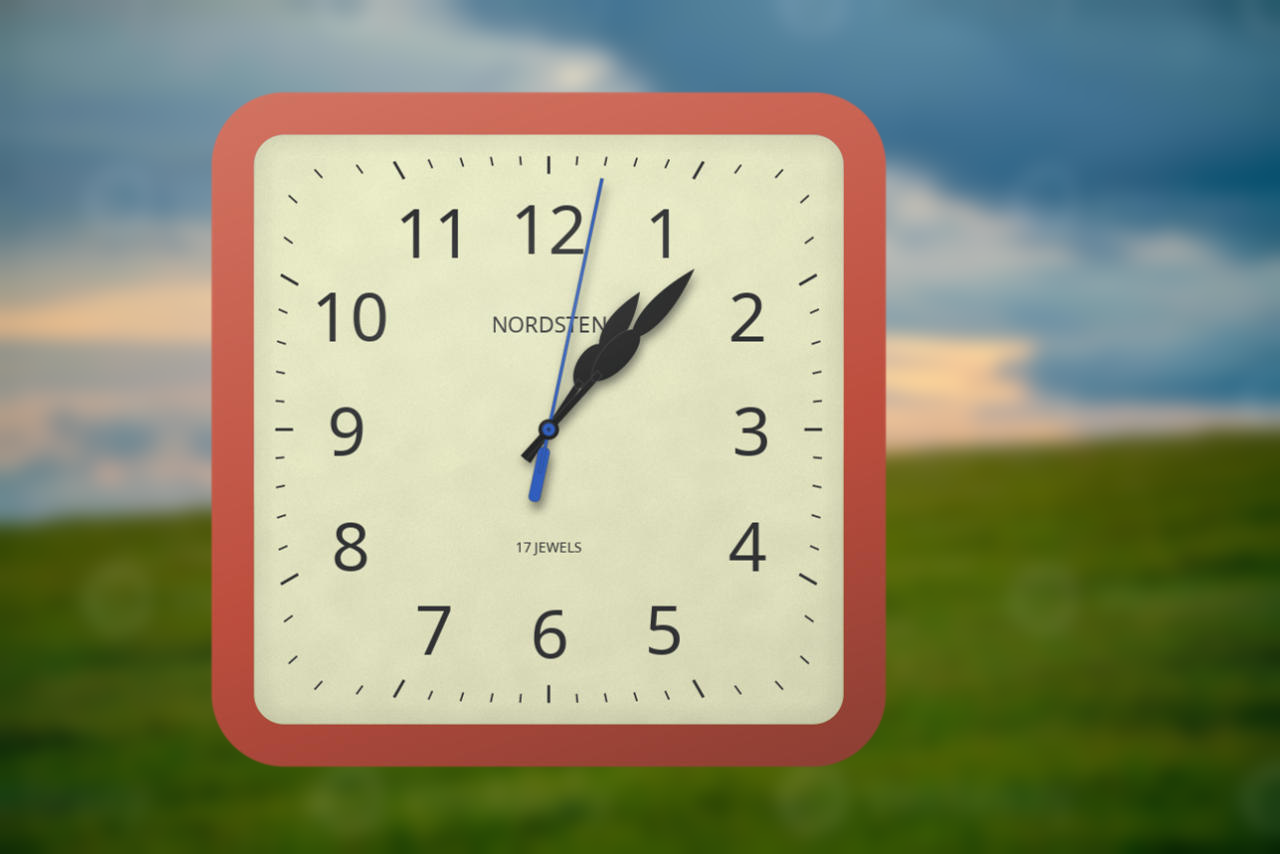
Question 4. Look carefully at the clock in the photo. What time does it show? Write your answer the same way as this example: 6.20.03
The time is 1.07.02
